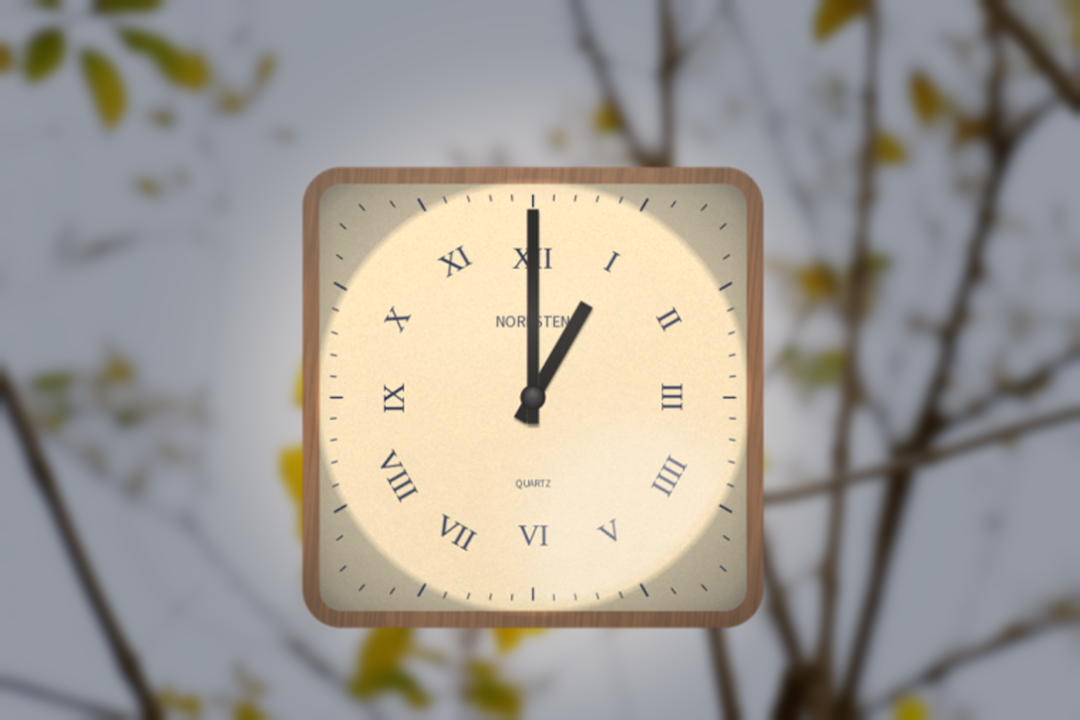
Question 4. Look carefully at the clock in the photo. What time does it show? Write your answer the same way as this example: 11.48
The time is 1.00
